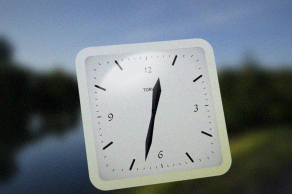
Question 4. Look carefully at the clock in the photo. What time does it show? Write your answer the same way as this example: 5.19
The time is 12.33
